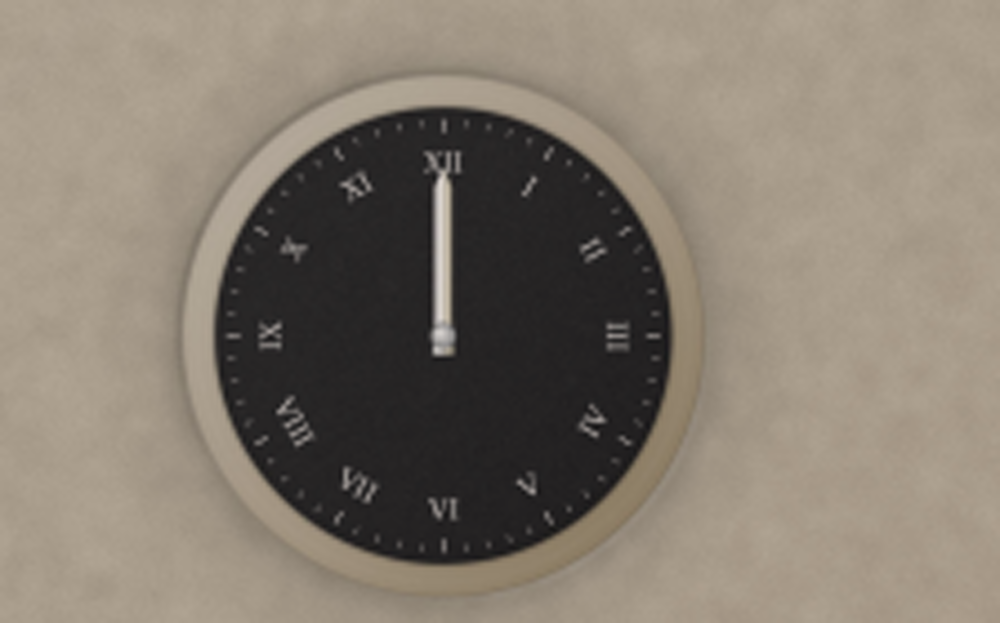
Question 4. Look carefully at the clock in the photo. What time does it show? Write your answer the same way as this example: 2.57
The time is 12.00
